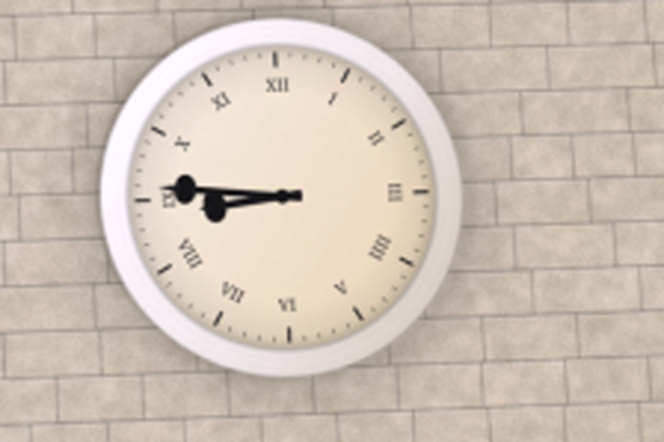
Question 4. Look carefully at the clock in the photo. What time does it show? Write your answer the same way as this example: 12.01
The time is 8.46
